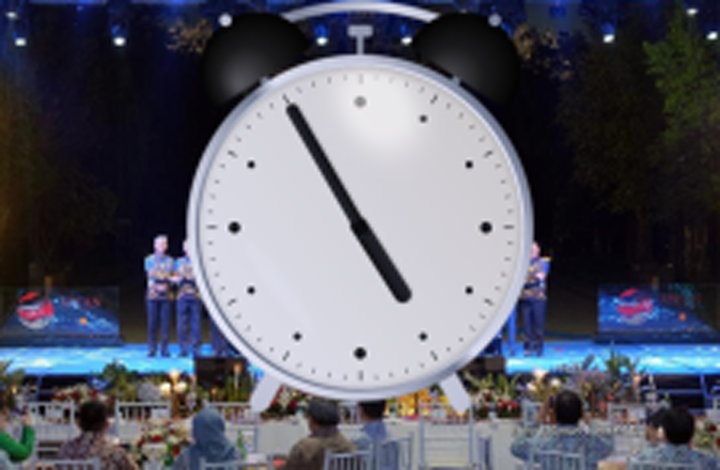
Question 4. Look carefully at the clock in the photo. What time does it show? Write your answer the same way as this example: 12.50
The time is 4.55
